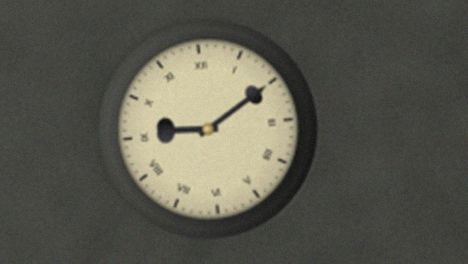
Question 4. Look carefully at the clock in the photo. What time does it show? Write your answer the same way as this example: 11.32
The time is 9.10
